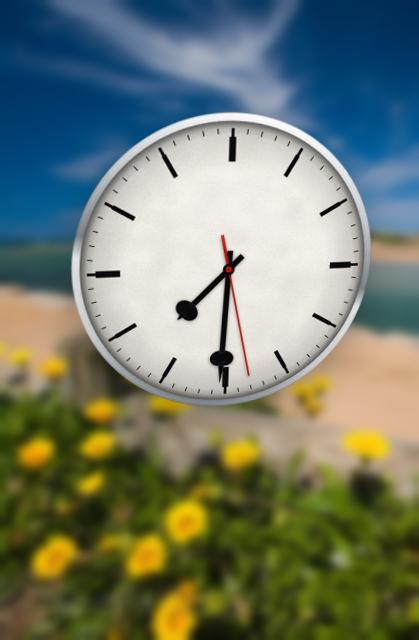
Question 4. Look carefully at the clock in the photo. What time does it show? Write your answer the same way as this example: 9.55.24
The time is 7.30.28
